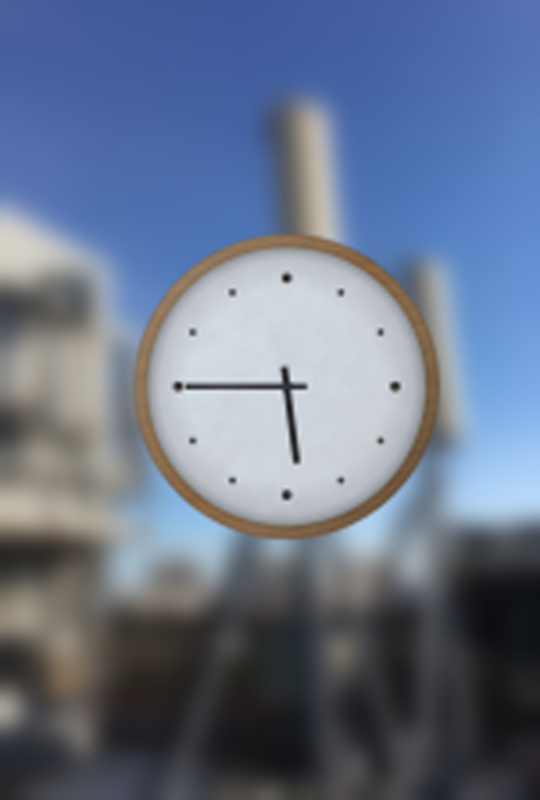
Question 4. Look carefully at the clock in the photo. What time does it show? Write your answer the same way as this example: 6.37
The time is 5.45
